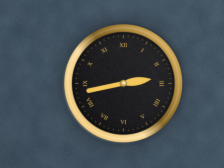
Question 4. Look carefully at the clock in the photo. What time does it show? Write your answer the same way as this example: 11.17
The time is 2.43
